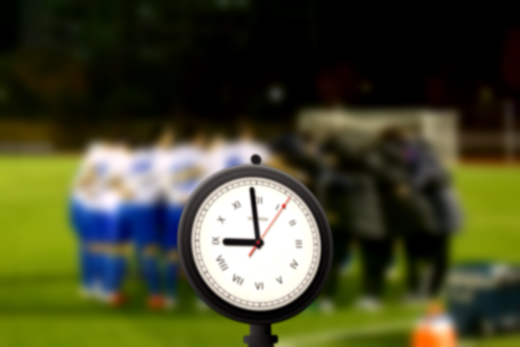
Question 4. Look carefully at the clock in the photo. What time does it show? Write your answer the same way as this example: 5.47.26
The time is 8.59.06
